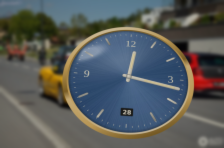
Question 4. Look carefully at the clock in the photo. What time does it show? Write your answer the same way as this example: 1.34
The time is 12.17
